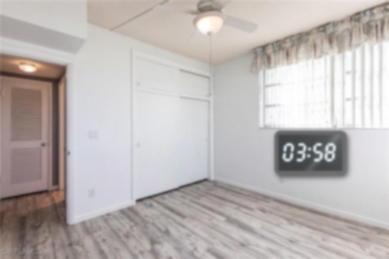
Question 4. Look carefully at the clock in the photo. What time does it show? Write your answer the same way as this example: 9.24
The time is 3.58
